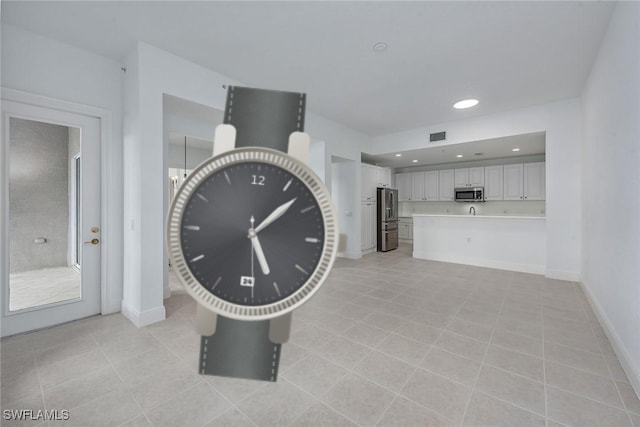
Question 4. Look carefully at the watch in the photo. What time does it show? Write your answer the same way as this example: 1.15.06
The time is 5.07.29
